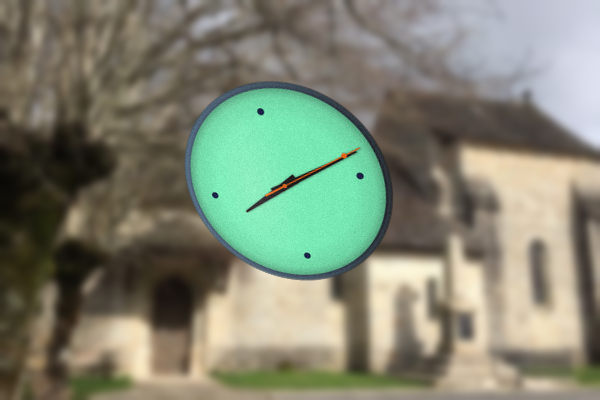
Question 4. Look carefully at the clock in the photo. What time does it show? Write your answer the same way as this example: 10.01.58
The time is 8.12.12
